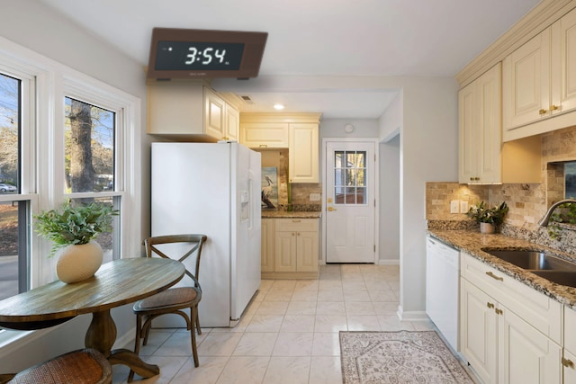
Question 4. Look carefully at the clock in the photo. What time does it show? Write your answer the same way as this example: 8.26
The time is 3.54
